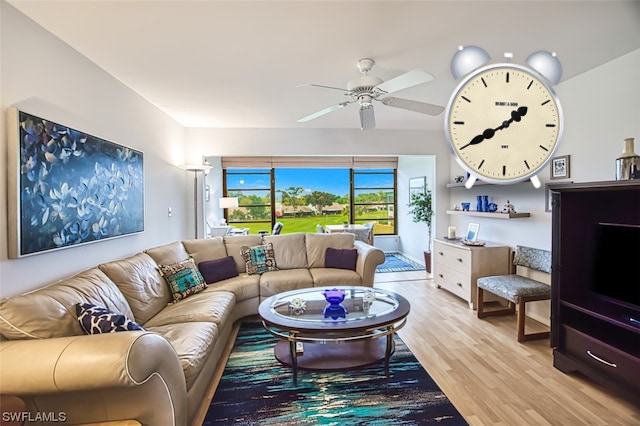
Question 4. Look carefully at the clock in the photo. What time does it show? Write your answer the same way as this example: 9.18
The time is 1.40
